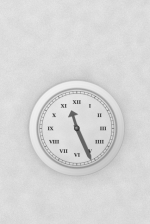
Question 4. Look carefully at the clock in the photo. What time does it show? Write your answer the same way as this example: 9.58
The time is 11.26
